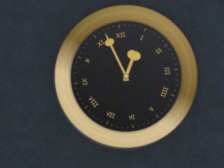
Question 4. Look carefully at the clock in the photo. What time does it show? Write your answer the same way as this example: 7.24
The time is 12.57
